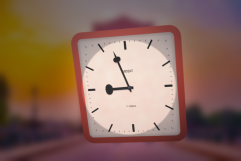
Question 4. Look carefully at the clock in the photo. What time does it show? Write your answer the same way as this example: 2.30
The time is 8.57
